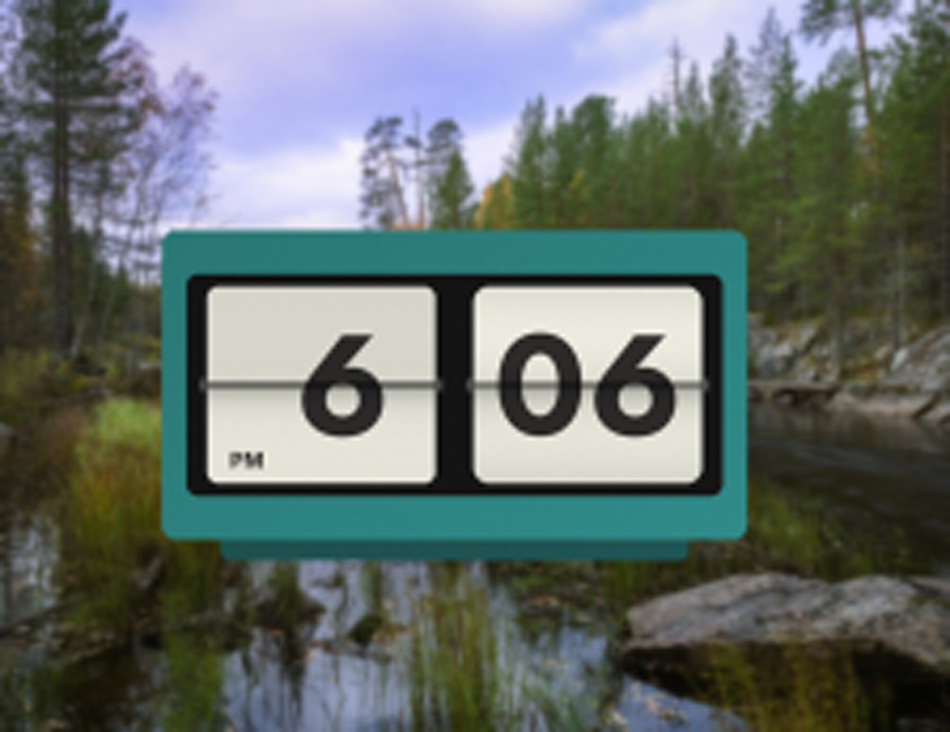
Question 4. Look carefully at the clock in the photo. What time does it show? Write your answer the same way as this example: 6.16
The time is 6.06
